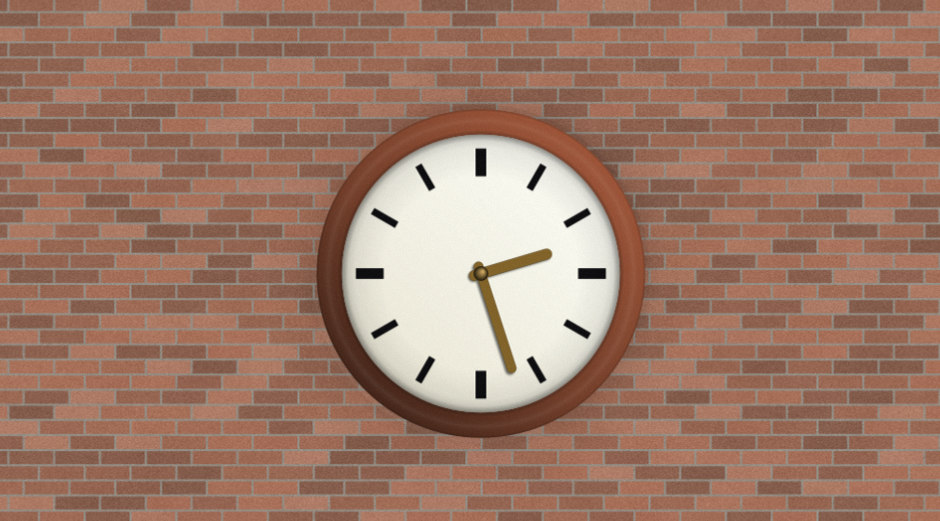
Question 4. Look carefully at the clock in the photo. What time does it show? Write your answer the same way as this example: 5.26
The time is 2.27
